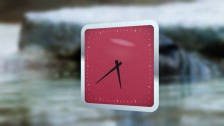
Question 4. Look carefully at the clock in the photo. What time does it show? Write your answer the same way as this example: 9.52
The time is 5.39
